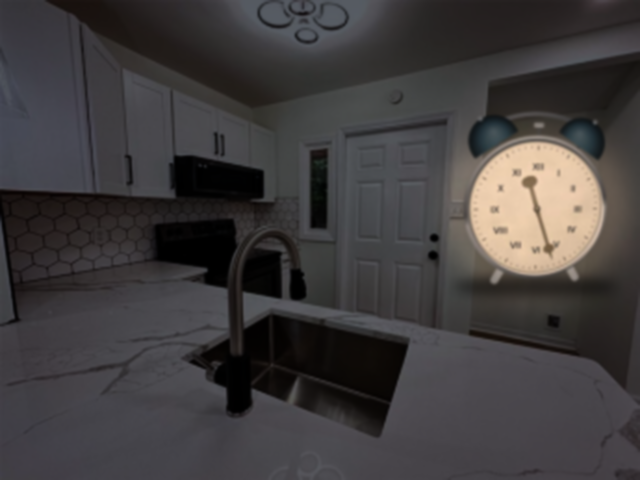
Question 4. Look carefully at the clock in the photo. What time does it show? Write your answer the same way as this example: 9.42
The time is 11.27
